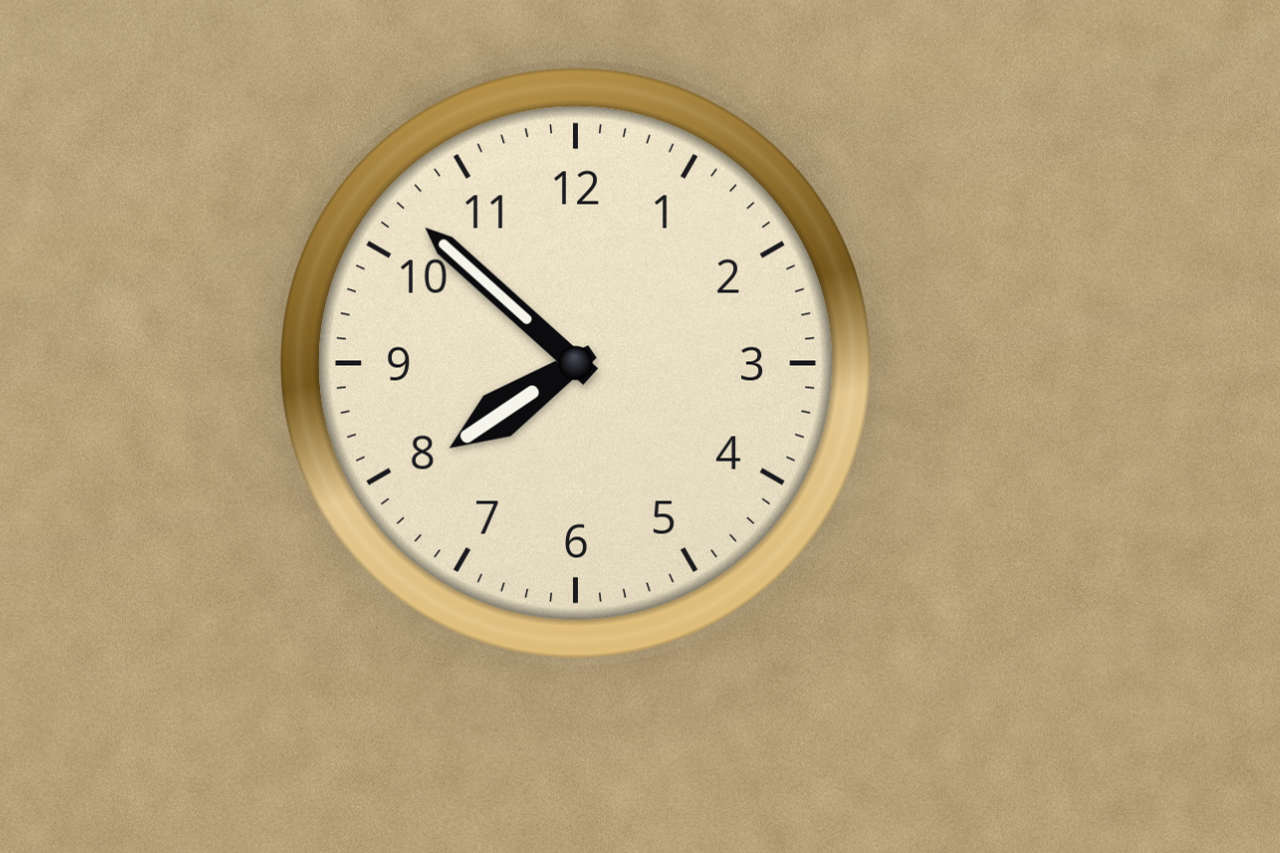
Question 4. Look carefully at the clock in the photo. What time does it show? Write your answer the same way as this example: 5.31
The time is 7.52
